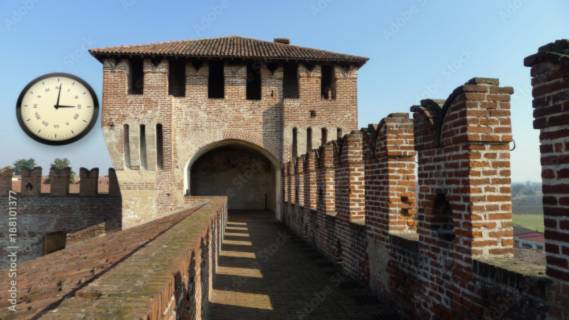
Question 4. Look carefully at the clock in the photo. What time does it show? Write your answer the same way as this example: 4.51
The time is 3.01
